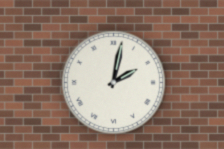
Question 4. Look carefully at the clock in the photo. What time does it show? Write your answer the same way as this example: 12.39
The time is 2.02
